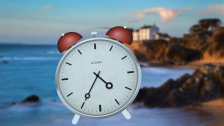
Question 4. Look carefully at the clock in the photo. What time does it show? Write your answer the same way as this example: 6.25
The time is 4.35
